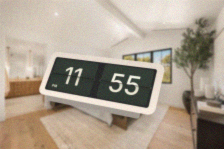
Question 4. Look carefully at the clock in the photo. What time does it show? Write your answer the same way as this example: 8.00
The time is 11.55
